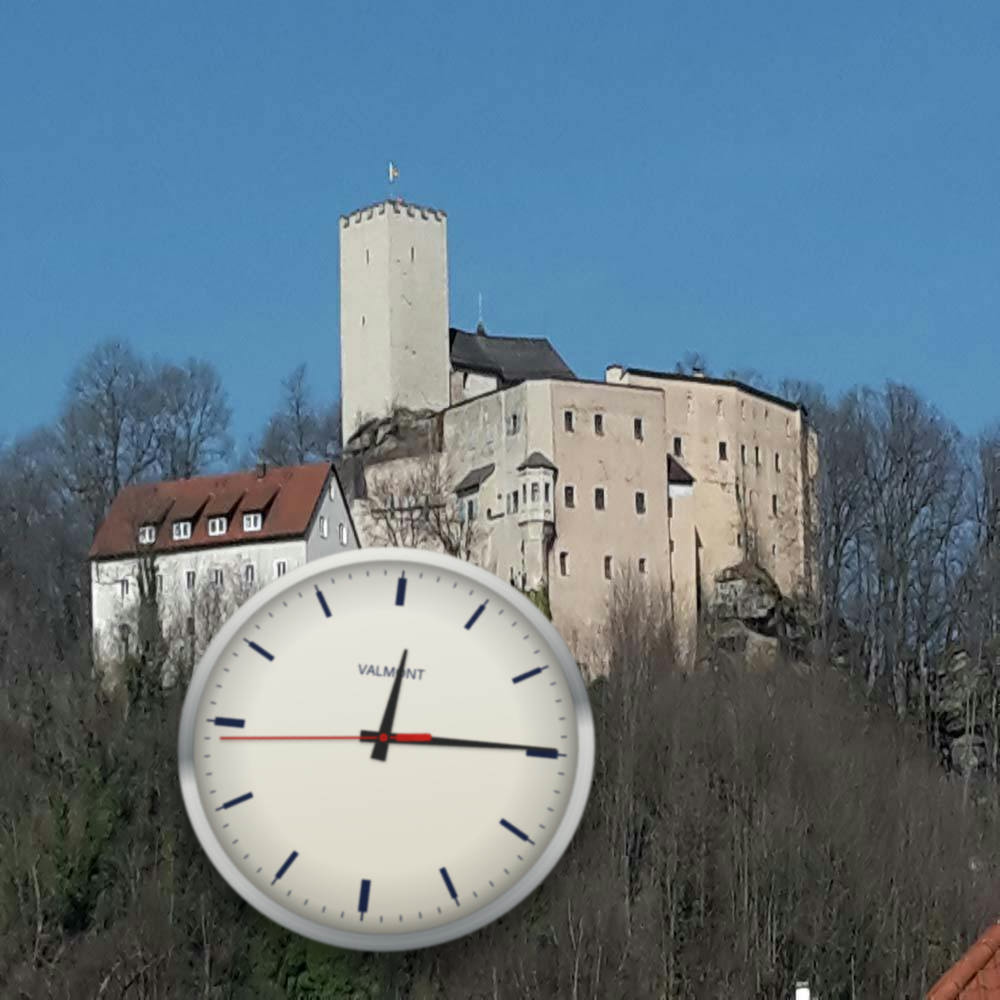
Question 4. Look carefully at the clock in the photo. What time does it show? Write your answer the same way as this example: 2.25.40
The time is 12.14.44
